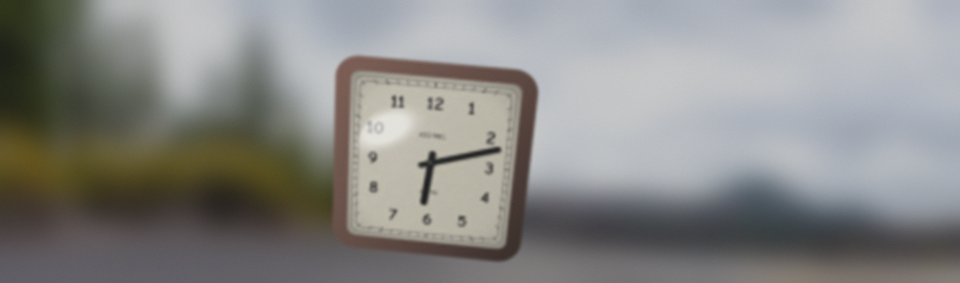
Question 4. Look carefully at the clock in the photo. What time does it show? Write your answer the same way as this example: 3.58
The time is 6.12
